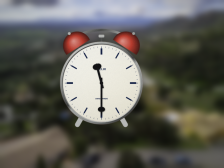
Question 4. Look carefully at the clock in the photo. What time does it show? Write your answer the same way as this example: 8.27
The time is 11.30
